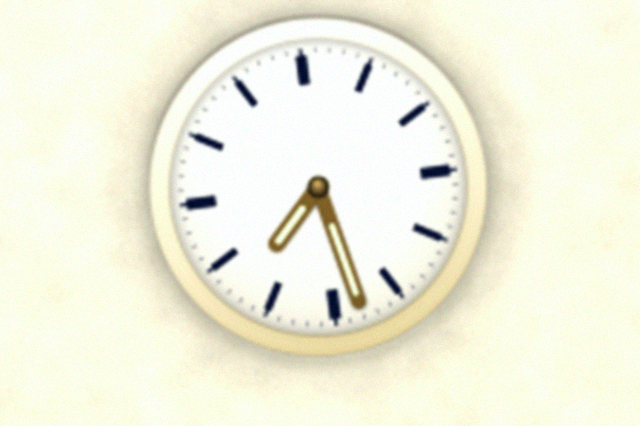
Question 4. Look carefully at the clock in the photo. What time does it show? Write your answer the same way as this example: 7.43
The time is 7.28
